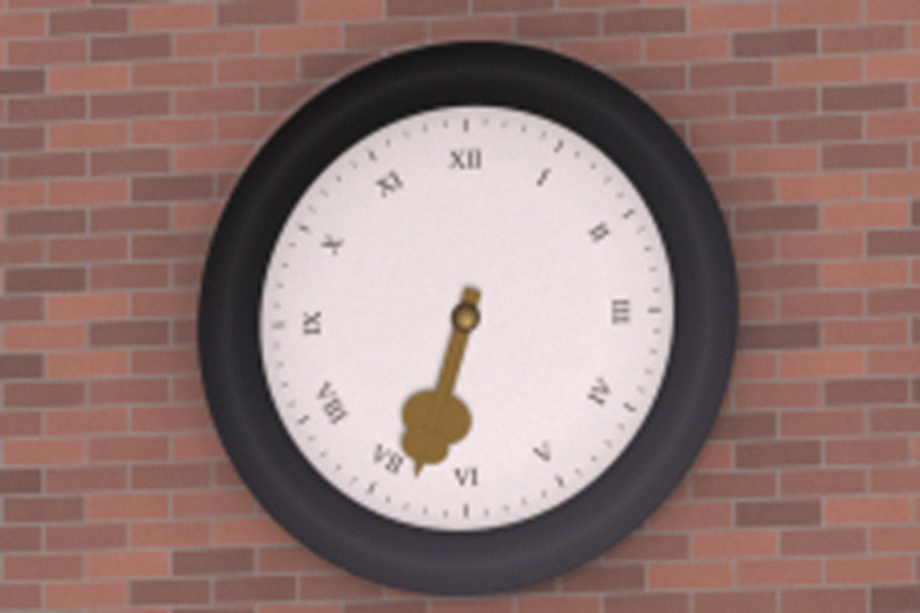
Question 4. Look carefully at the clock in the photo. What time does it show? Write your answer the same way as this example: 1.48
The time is 6.33
